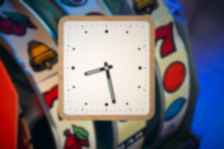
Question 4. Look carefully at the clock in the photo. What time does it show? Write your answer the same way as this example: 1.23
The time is 8.28
